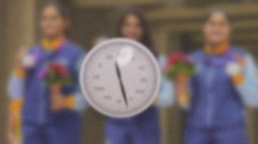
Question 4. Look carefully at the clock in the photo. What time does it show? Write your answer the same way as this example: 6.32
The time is 11.27
